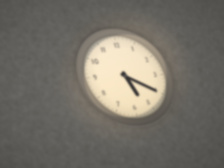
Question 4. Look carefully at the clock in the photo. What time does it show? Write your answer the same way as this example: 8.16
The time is 5.20
